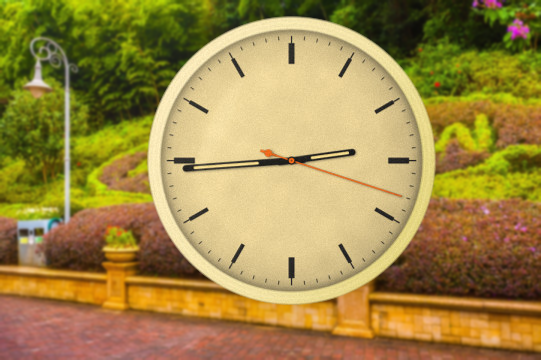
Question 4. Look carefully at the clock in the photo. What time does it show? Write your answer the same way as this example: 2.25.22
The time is 2.44.18
